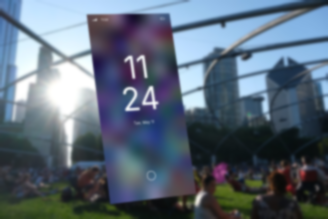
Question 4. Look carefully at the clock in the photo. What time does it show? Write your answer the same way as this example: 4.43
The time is 11.24
